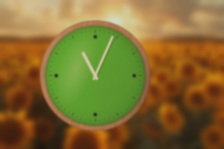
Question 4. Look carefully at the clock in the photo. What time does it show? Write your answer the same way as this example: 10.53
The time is 11.04
